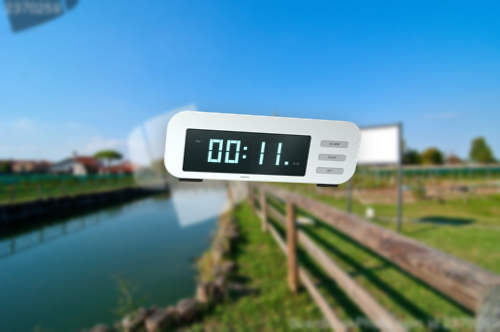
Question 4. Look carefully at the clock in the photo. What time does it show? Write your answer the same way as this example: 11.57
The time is 0.11
